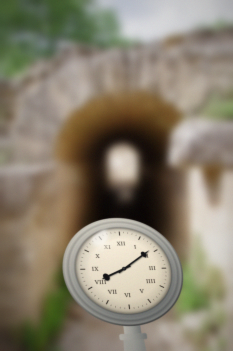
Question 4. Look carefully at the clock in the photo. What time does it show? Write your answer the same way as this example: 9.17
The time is 8.09
